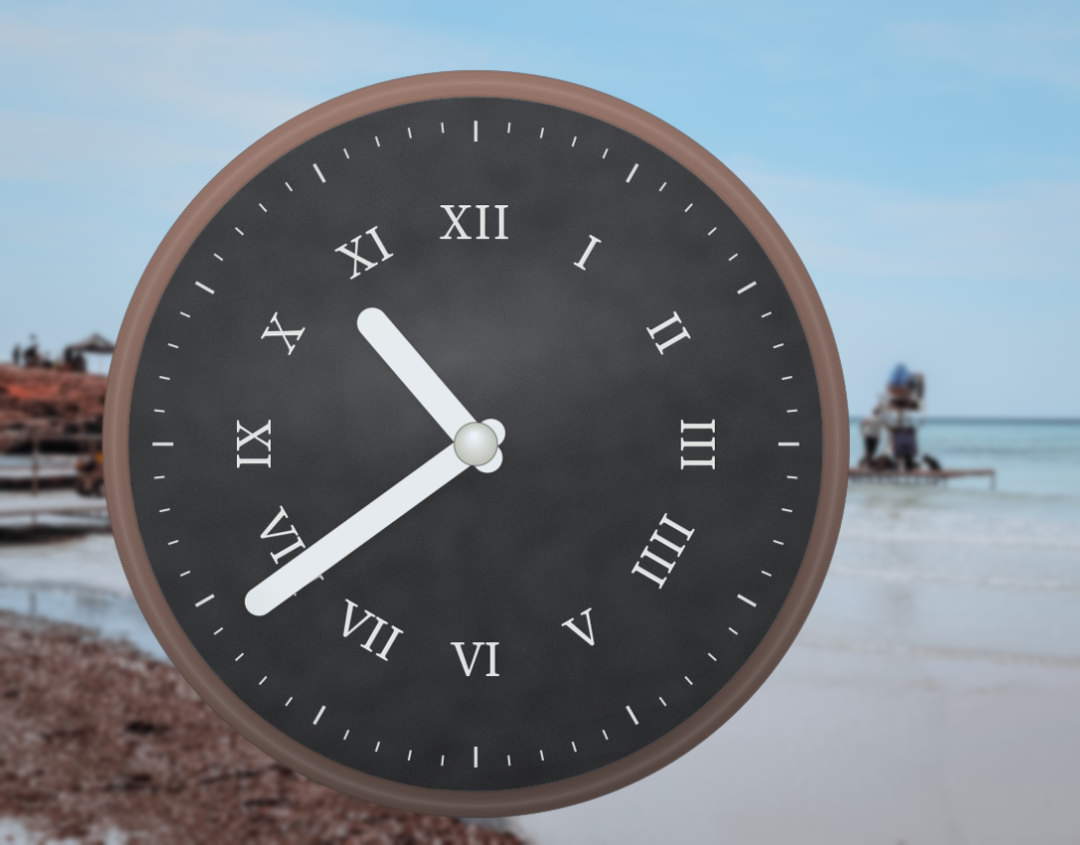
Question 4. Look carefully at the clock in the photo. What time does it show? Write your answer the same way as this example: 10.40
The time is 10.39
